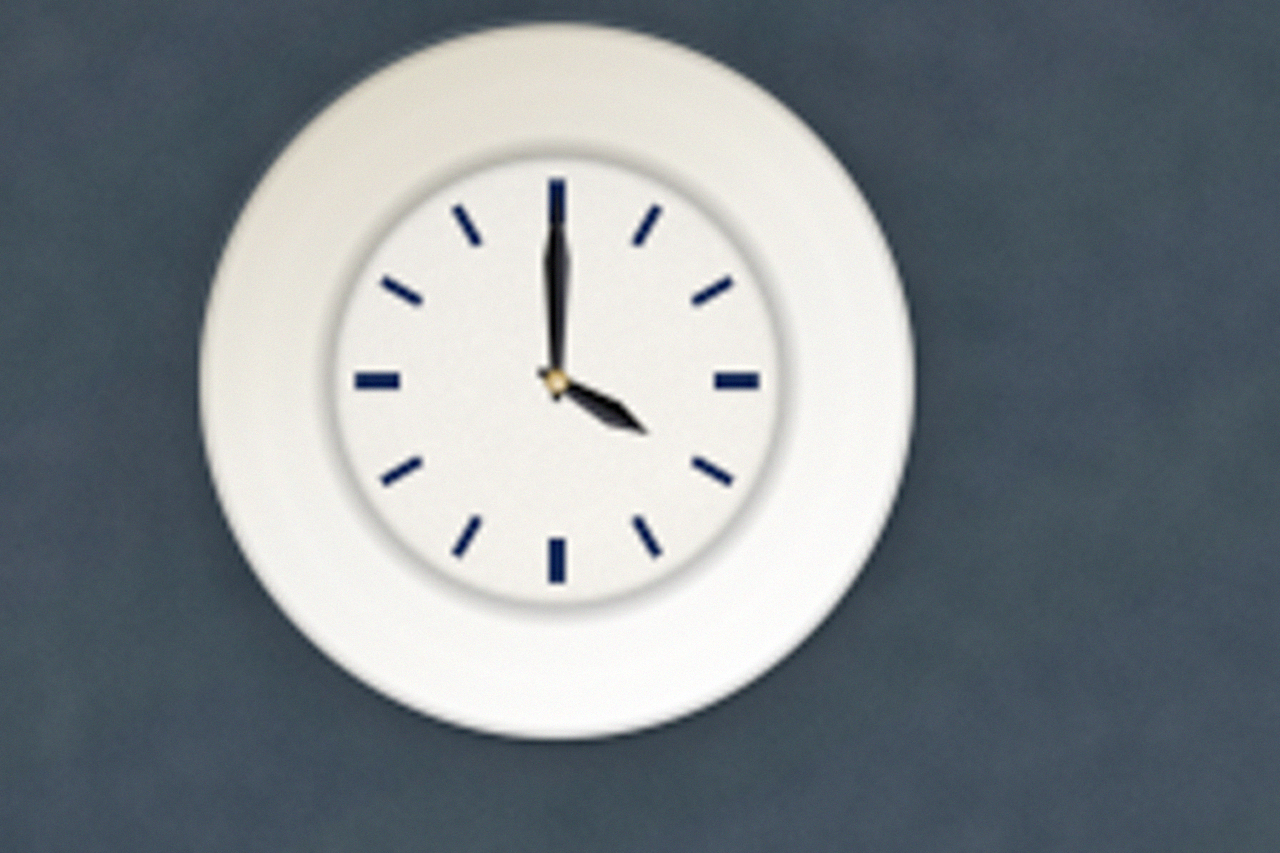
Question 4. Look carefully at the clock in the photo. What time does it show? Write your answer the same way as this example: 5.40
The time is 4.00
